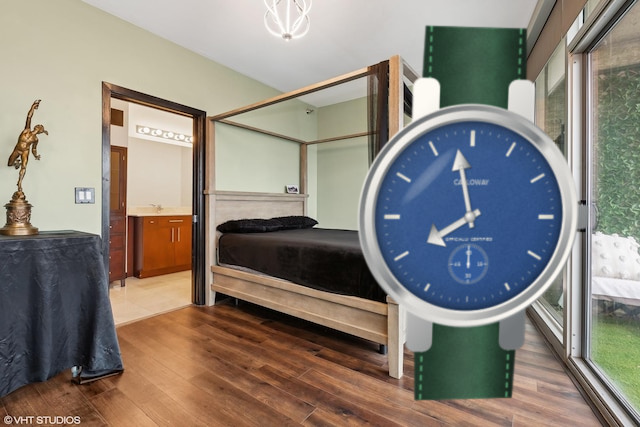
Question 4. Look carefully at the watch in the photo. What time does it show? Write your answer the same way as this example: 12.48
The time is 7.58
